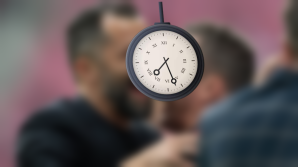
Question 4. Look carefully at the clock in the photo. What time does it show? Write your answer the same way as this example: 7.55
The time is 7.27
